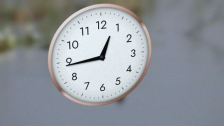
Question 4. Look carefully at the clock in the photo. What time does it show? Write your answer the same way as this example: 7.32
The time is 12.44
